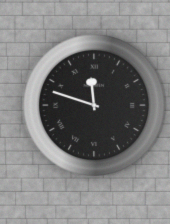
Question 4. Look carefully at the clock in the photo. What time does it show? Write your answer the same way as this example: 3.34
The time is 11.48
